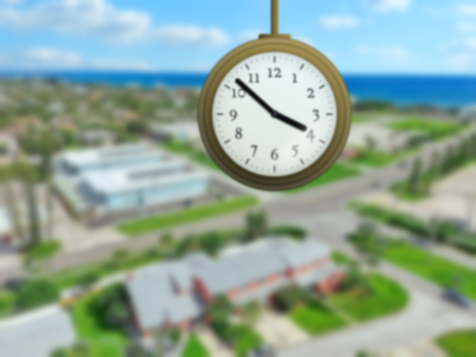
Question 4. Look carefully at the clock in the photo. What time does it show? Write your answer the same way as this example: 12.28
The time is 3.52
